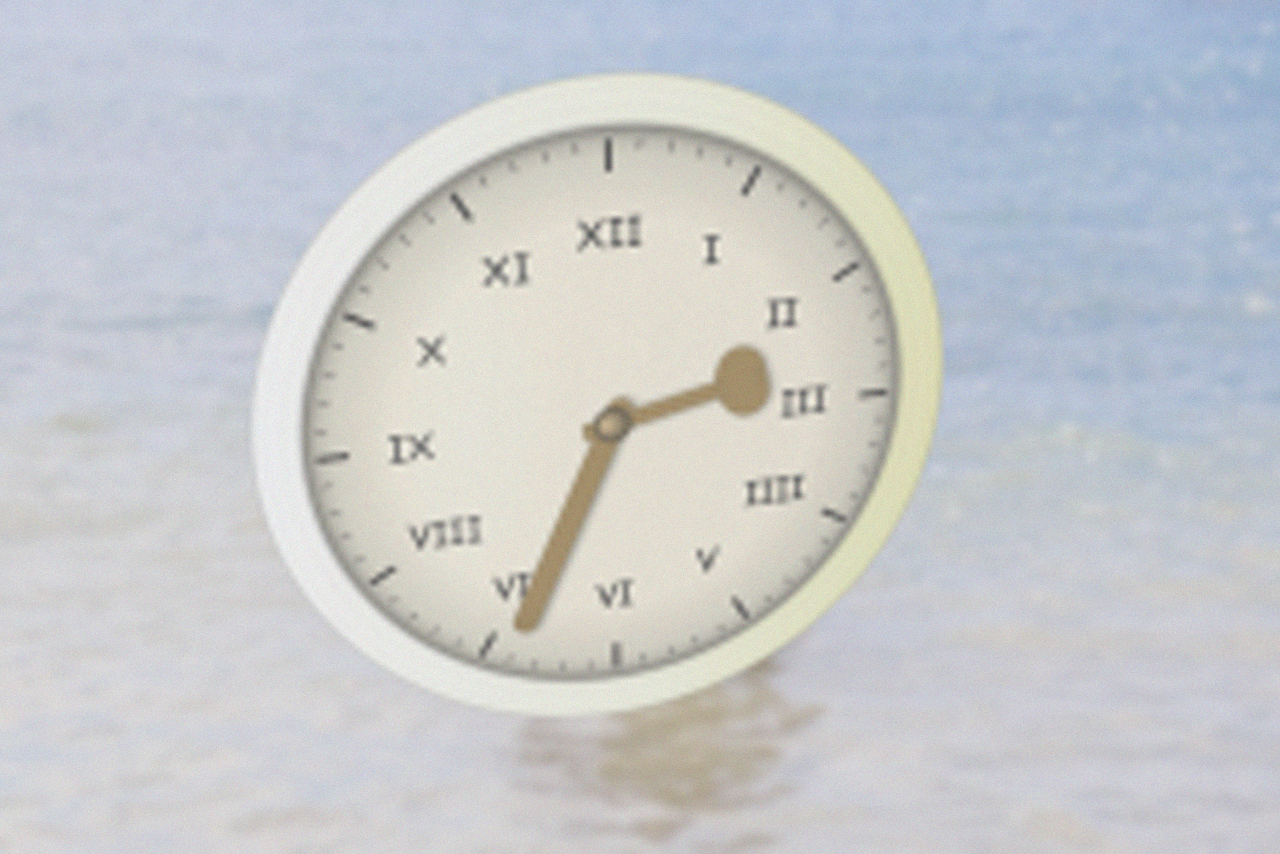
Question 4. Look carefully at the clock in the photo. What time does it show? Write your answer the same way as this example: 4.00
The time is 2.34
